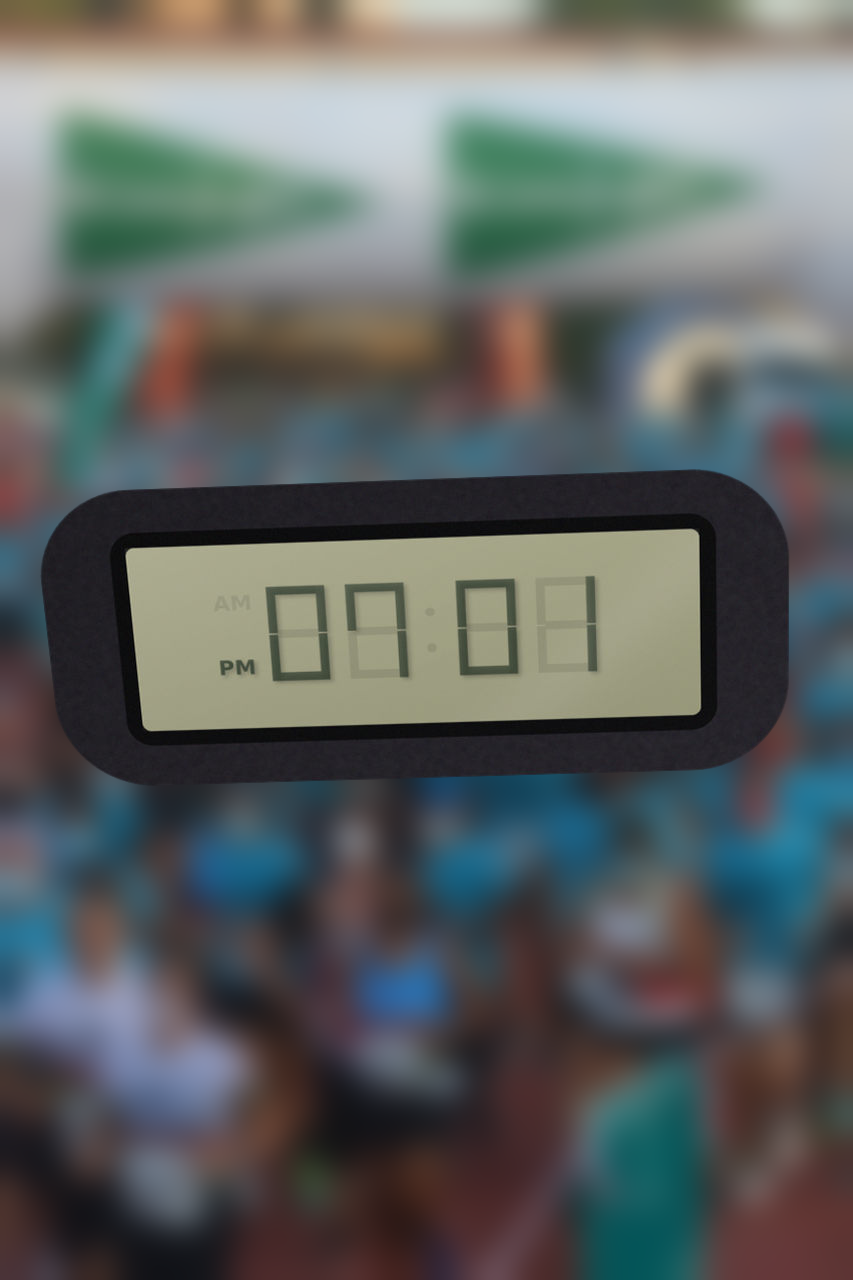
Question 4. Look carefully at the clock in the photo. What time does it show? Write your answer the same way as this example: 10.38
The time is 7.01
